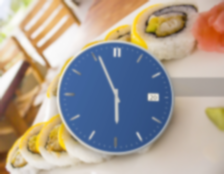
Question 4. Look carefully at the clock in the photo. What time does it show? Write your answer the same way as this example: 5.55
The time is 5.56
